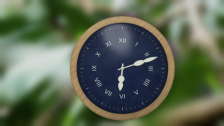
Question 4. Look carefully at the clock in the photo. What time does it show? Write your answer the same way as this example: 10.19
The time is 6.12
